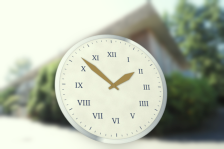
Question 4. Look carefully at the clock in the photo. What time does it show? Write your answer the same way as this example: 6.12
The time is 1.52
